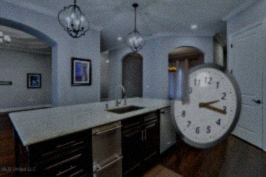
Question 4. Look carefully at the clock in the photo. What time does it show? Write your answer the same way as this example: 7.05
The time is 2.16
